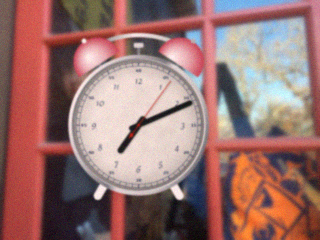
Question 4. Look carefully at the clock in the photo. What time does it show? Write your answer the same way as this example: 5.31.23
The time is 7.11.06
